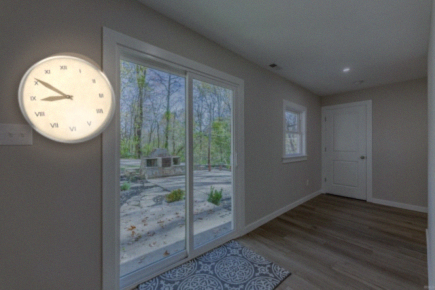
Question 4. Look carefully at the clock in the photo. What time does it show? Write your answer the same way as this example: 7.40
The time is 8.51
